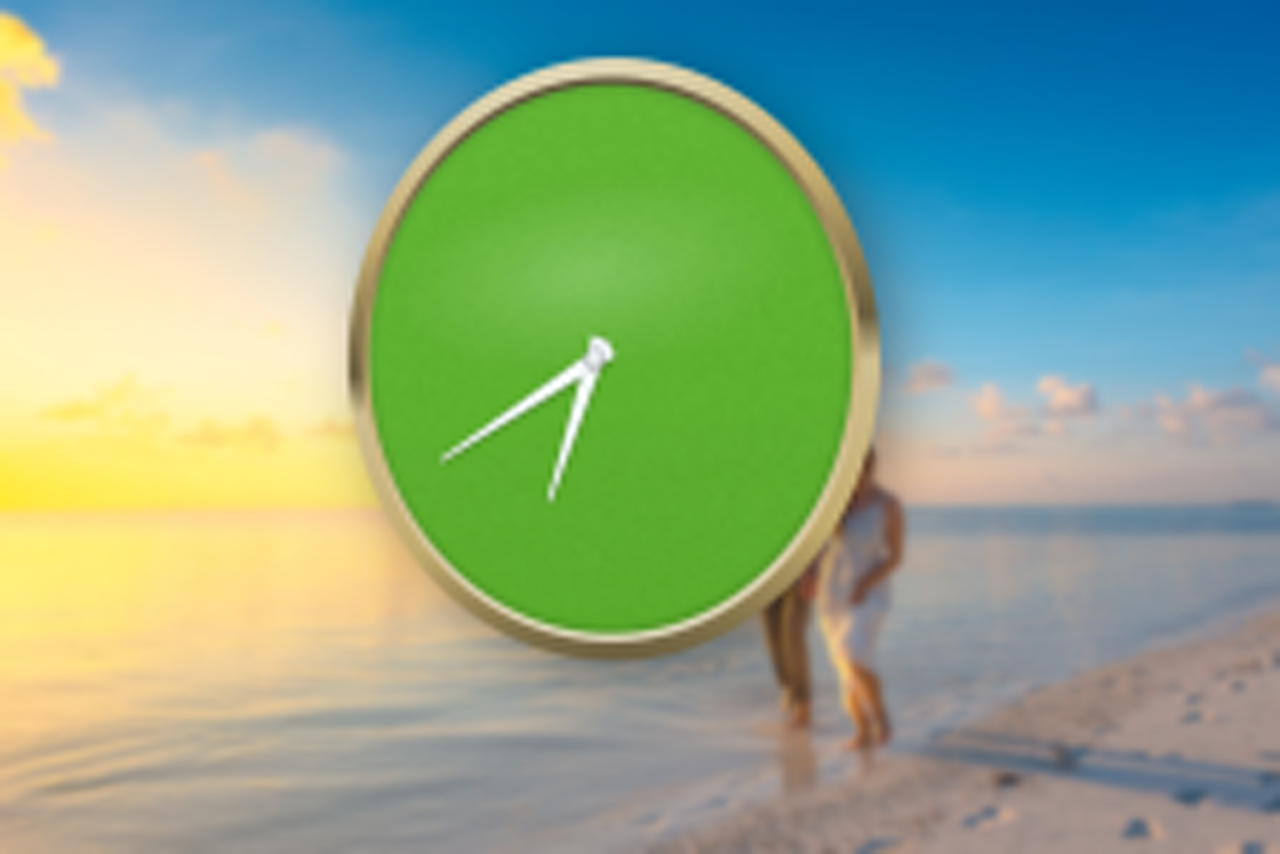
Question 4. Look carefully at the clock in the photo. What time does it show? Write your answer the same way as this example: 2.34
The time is 6.40
